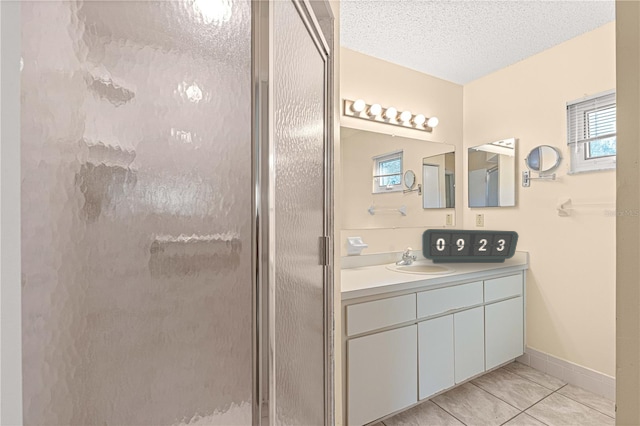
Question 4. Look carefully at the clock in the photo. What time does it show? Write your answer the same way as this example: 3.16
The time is 9.23
